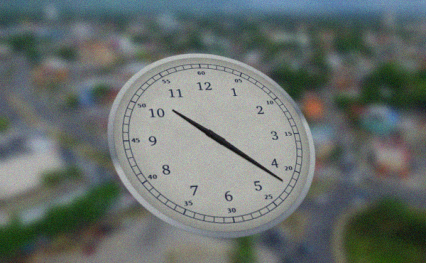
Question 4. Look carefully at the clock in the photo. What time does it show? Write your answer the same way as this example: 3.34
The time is 10.22
